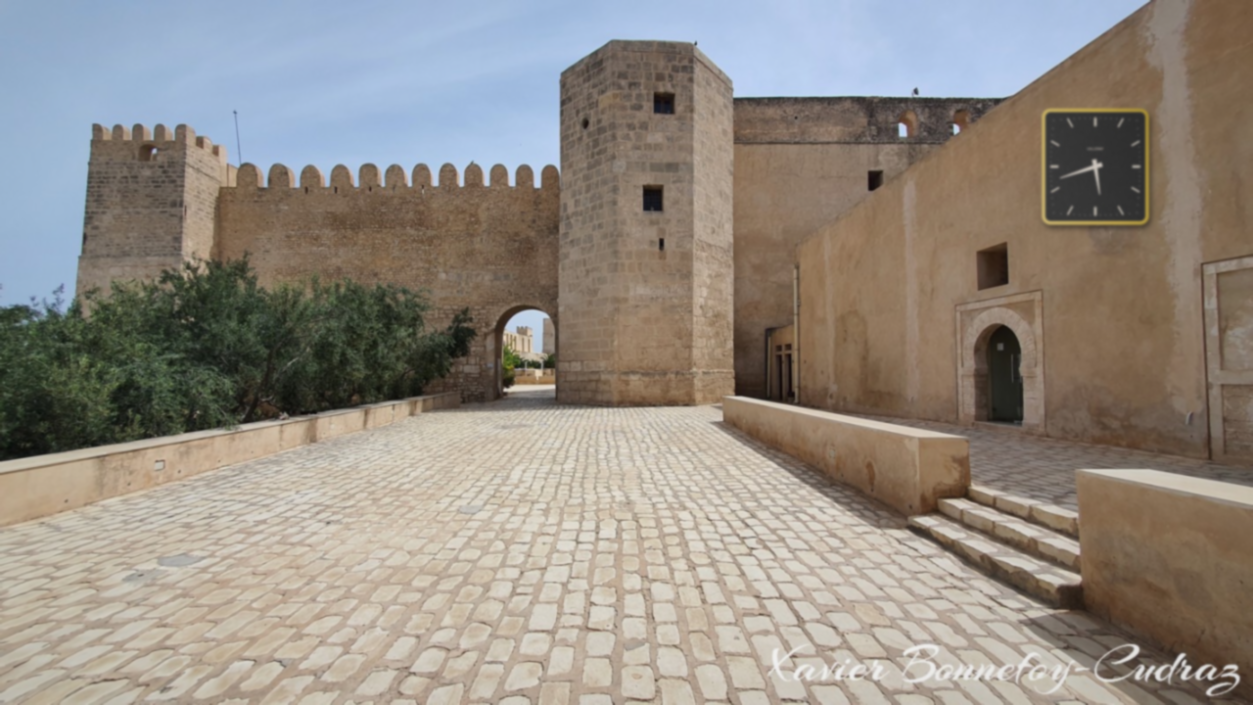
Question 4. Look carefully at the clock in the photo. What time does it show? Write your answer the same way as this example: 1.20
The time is 5.42
